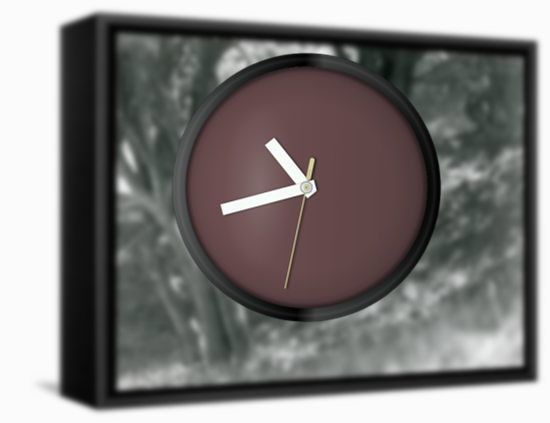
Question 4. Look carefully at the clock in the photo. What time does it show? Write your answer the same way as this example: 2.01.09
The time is 10.42.32
